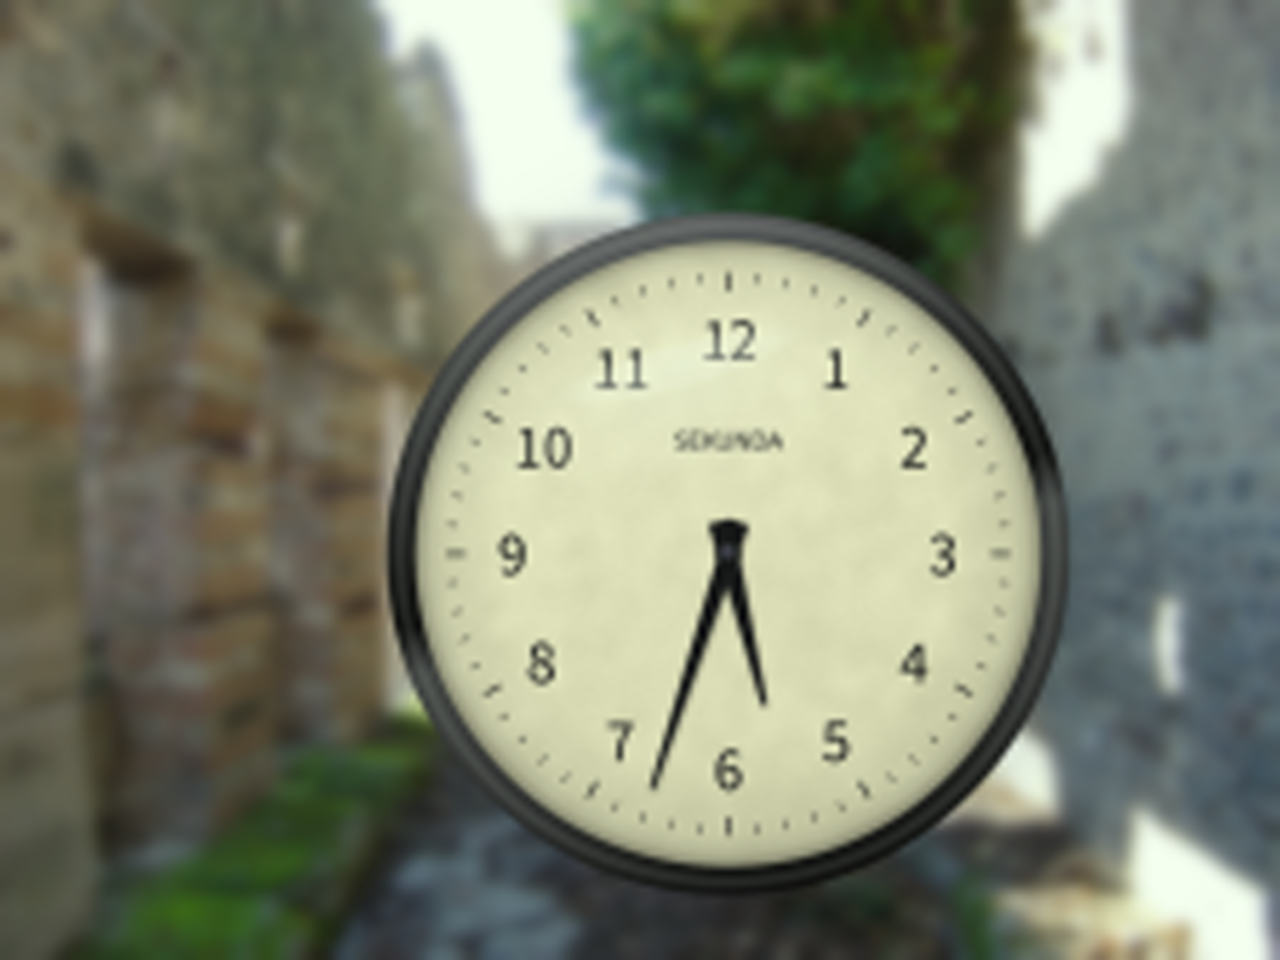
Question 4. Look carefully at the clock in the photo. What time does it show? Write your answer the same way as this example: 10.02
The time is 5.33
